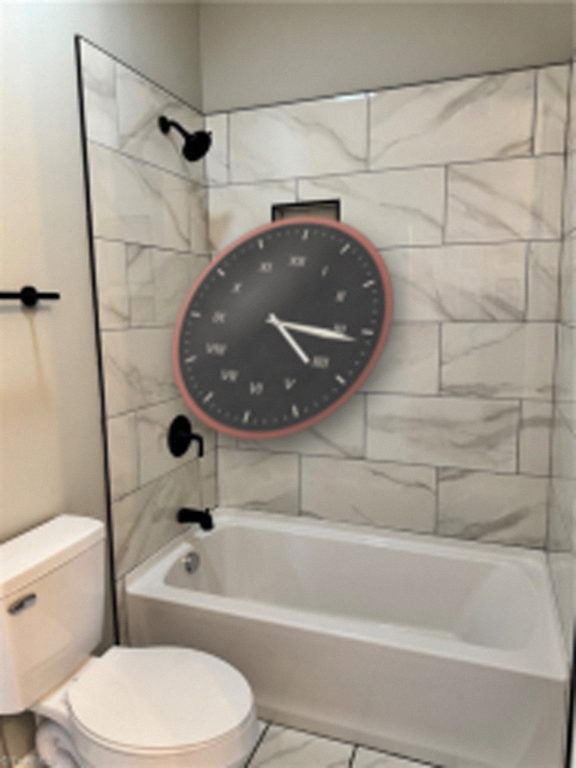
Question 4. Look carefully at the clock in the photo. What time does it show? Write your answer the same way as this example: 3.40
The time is 4.16
